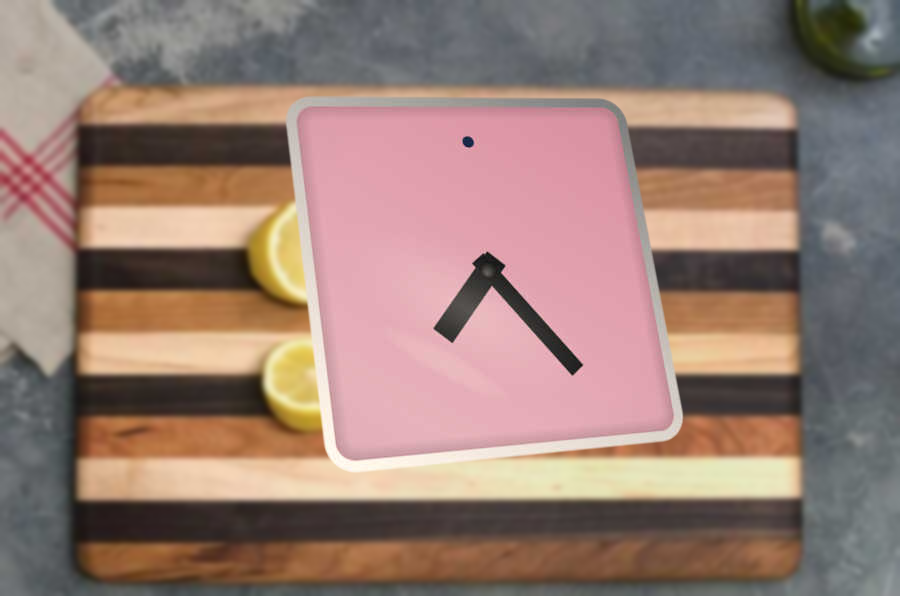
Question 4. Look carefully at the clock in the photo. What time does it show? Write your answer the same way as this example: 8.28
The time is 7.24
